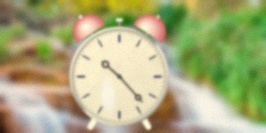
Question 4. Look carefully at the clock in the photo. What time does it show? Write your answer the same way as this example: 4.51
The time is 10.23
